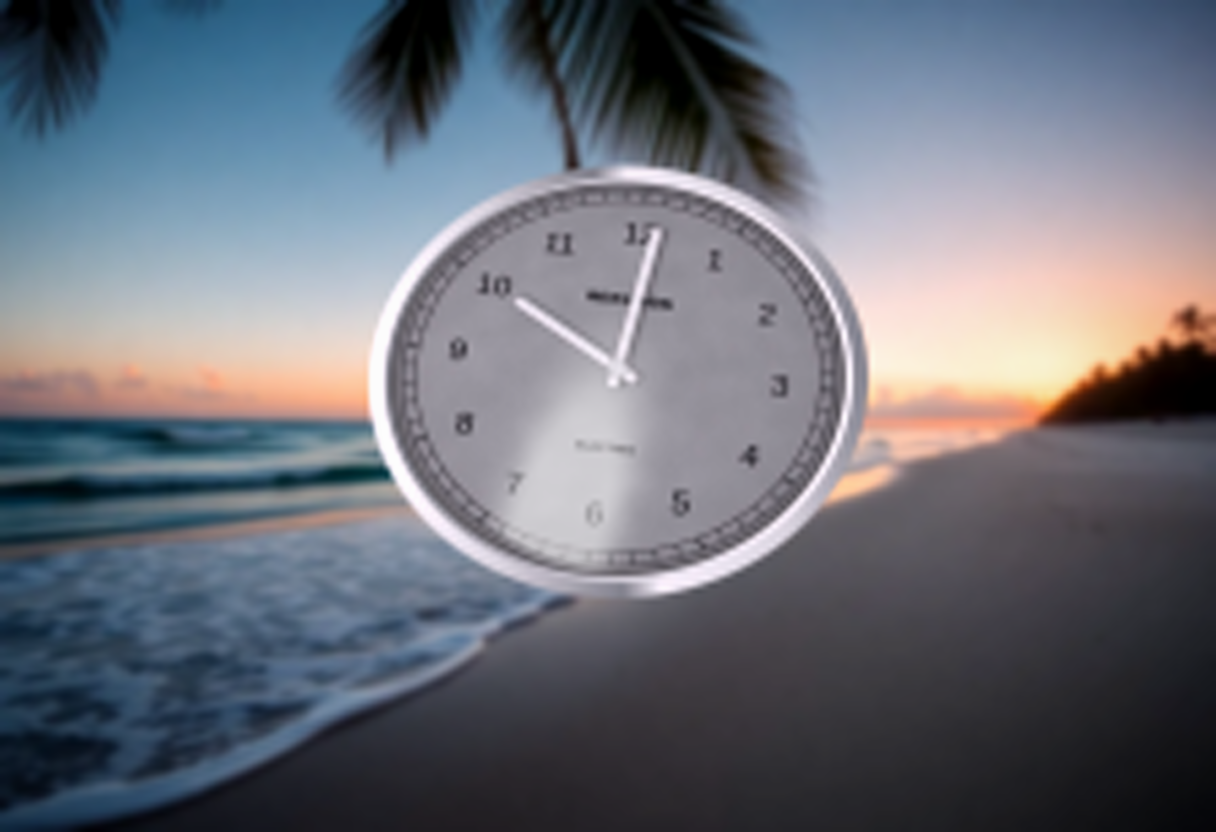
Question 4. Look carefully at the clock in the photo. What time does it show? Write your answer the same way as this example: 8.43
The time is 10.01
